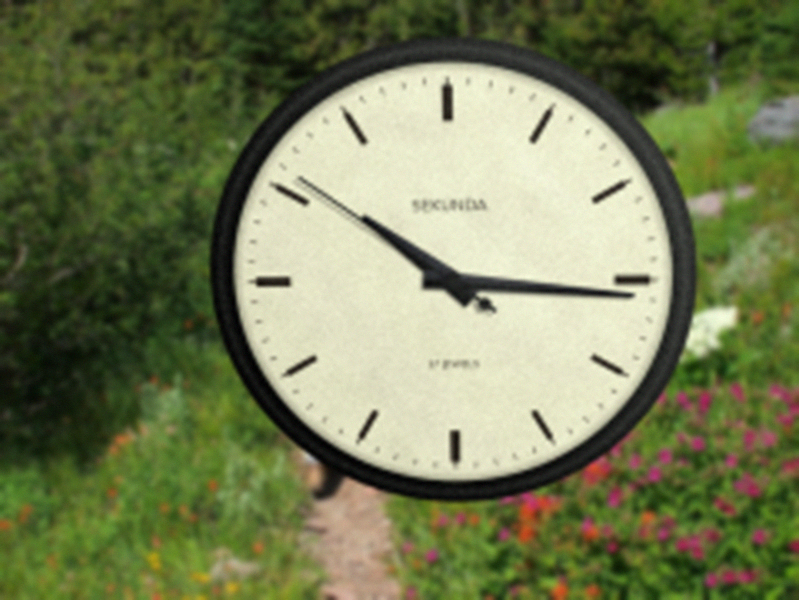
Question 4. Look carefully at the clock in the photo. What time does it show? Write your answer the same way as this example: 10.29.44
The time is 10.15.51
